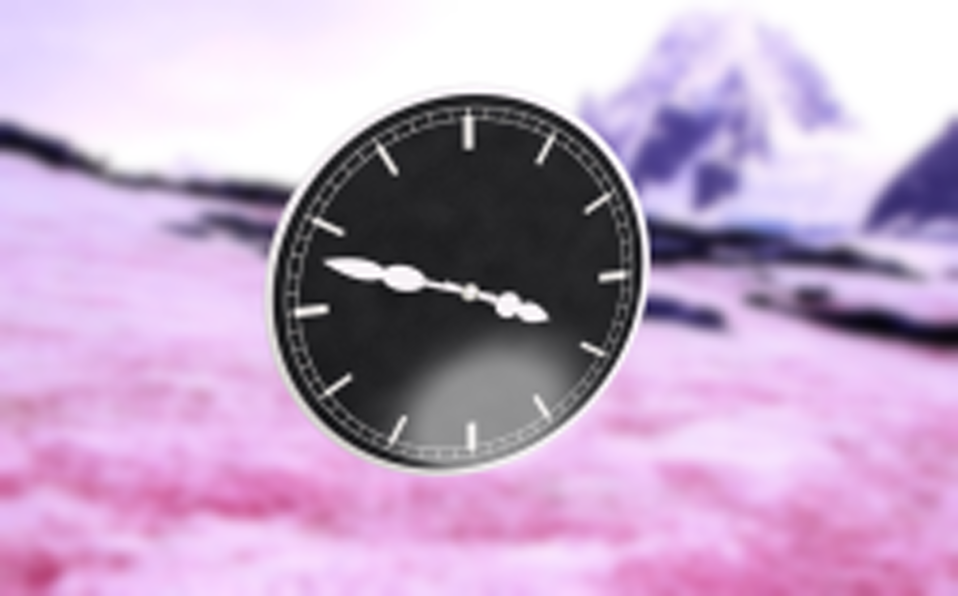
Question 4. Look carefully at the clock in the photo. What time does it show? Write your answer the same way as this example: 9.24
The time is 3.48
